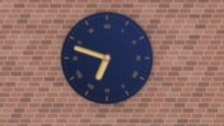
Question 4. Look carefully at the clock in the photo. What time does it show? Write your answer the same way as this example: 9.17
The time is 6.48
